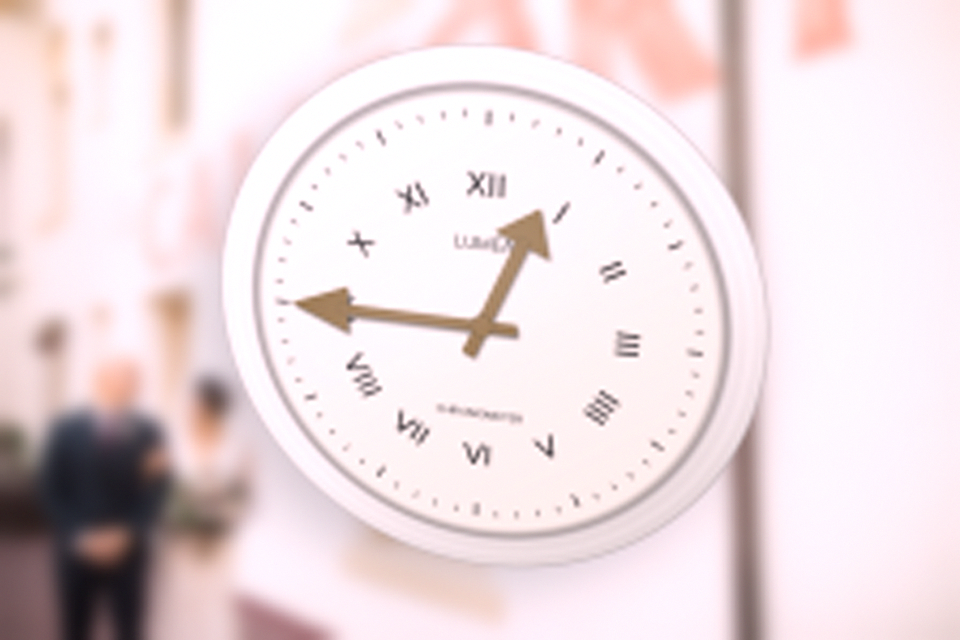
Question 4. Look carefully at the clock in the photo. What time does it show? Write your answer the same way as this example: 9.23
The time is 12.45
